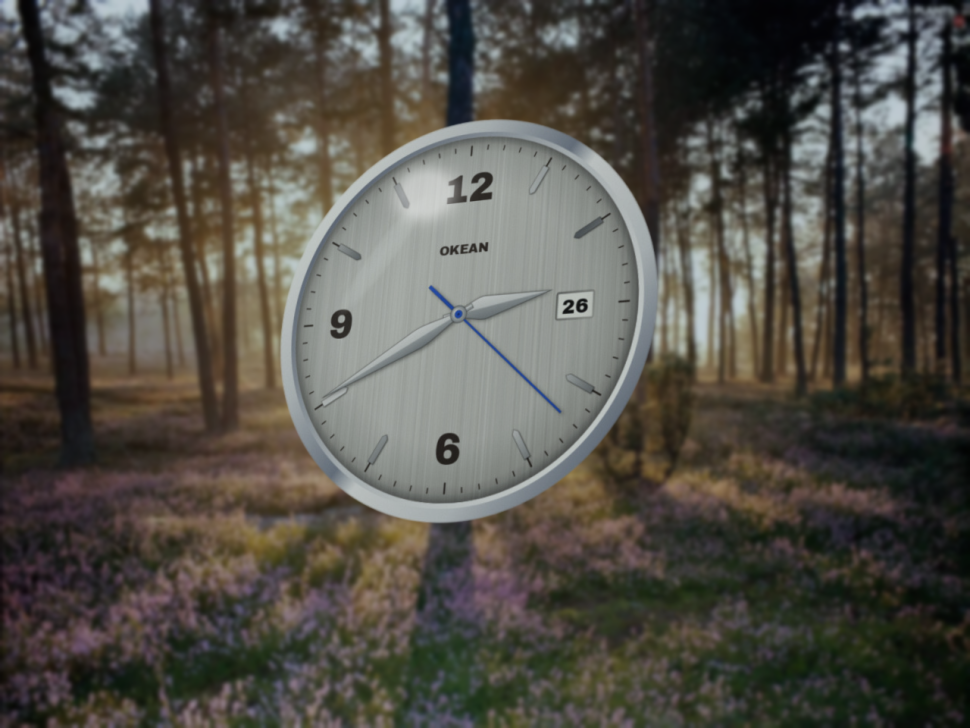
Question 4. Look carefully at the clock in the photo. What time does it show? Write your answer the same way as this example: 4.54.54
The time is 2.40.22
